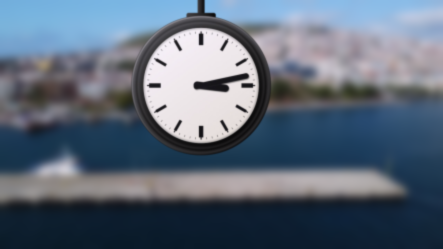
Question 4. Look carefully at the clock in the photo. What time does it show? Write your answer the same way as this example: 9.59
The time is 3.13
